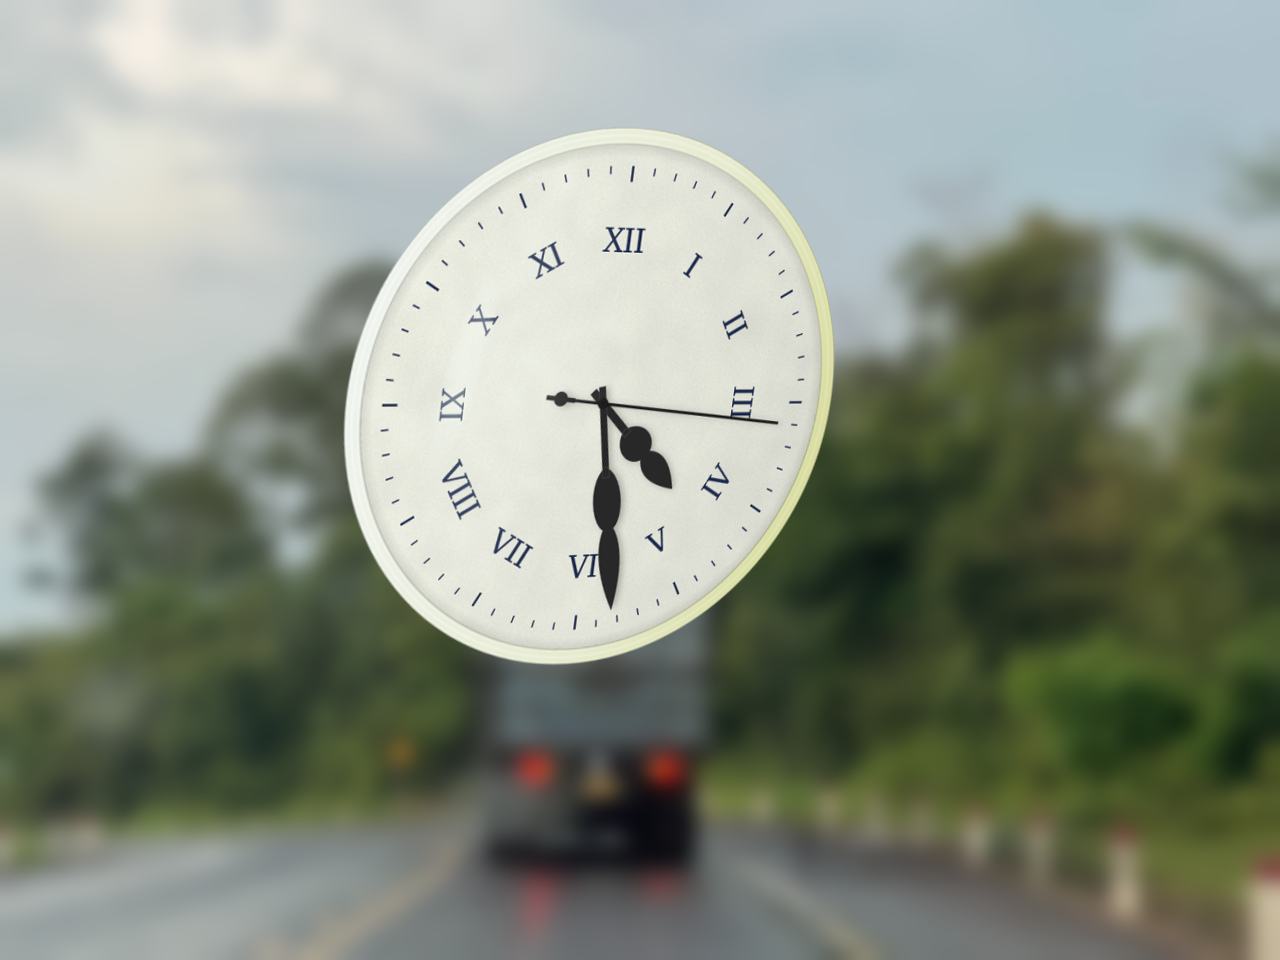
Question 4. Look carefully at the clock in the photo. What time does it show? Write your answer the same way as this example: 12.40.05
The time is 4.28.16
